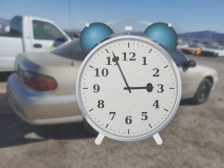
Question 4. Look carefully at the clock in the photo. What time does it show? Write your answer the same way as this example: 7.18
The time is 2.56
